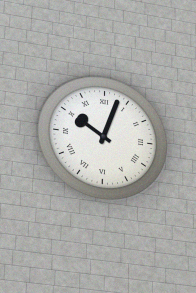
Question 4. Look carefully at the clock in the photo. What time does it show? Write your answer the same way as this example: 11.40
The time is 10.03
